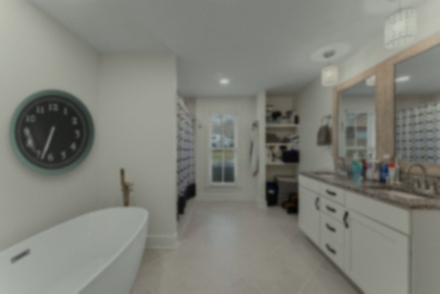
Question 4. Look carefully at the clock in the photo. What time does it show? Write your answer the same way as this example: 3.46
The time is 6.33
